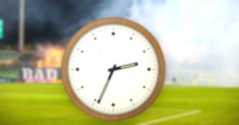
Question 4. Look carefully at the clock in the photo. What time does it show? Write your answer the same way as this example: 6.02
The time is 2.34
